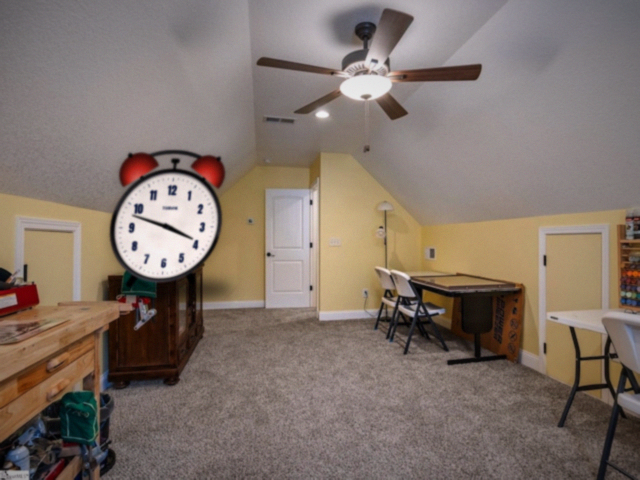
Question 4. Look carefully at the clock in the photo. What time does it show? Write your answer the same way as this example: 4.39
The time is 3.48
